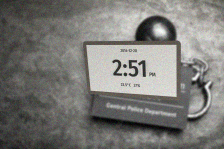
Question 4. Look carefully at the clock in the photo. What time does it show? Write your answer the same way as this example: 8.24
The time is 2.51
